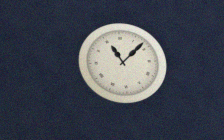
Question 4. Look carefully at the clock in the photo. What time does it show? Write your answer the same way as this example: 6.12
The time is 11.08
